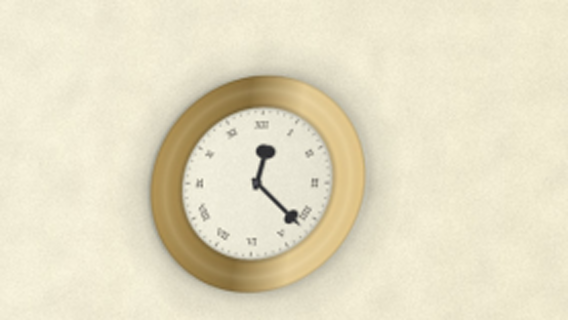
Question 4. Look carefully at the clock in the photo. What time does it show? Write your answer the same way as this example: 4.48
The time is 12.22
